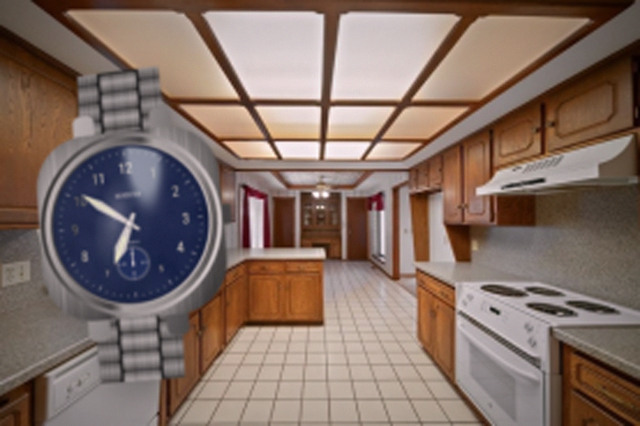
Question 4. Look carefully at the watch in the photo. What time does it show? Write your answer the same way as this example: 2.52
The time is 6.51
